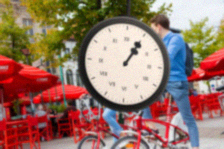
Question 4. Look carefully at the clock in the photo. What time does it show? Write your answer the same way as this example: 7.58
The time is 1.05
